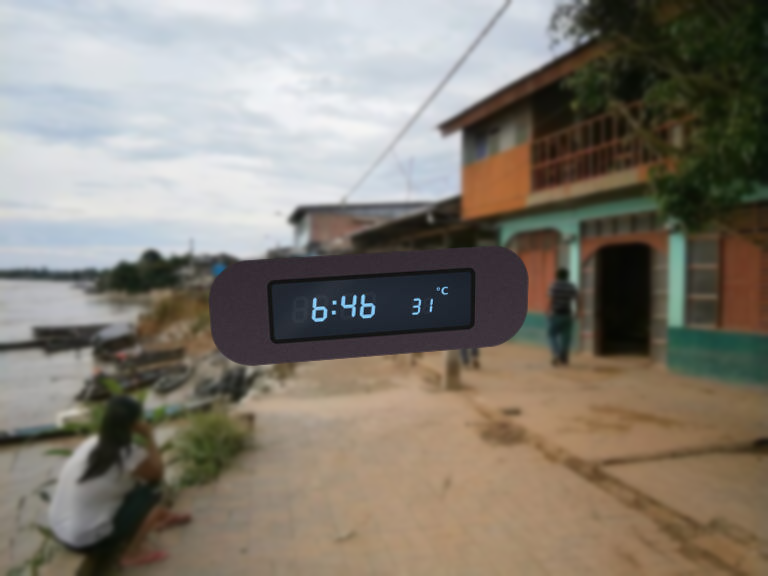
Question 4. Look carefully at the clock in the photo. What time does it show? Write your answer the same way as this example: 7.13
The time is 6.46
